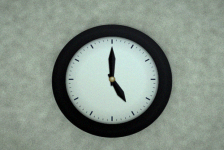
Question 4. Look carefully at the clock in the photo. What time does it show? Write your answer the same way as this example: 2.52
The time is 5.00
